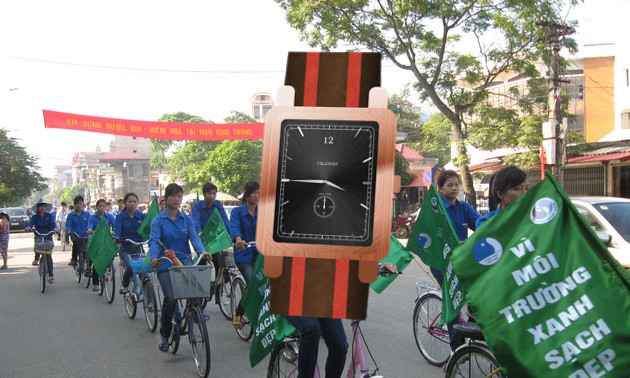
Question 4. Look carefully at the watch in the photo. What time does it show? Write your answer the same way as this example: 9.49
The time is 3.45
